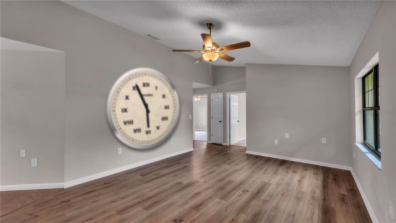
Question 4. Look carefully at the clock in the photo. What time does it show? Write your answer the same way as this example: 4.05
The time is 5.56
